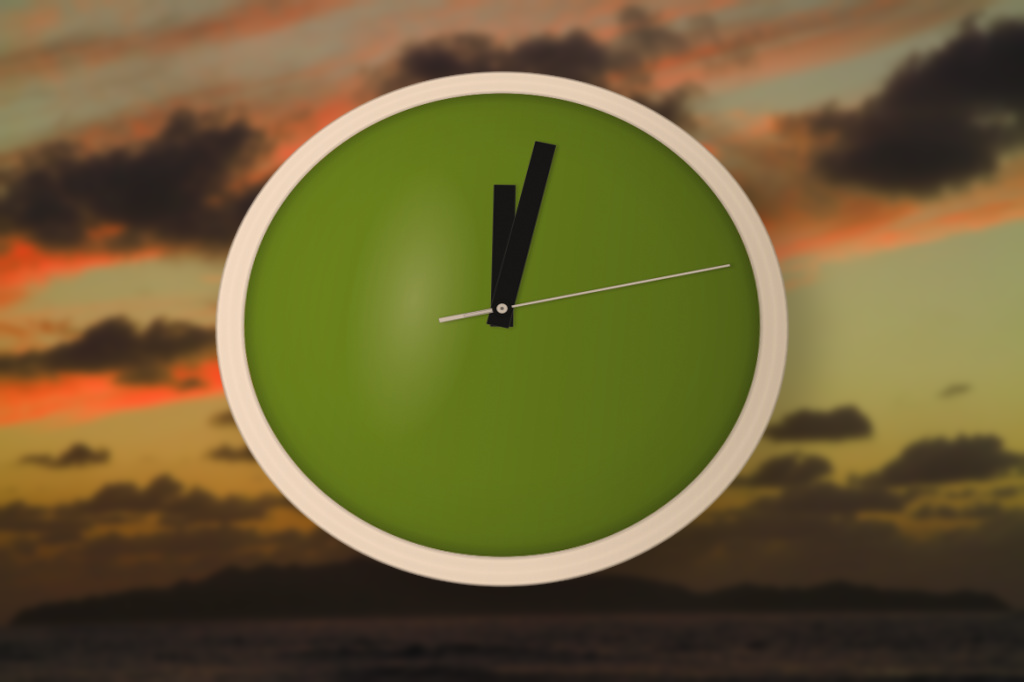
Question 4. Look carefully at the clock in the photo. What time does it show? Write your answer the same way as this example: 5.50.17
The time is 12.02.13
